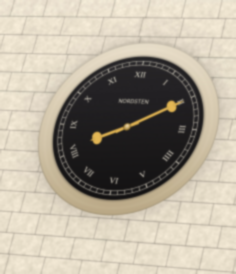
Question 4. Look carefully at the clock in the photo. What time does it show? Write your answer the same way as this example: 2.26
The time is 8.10
